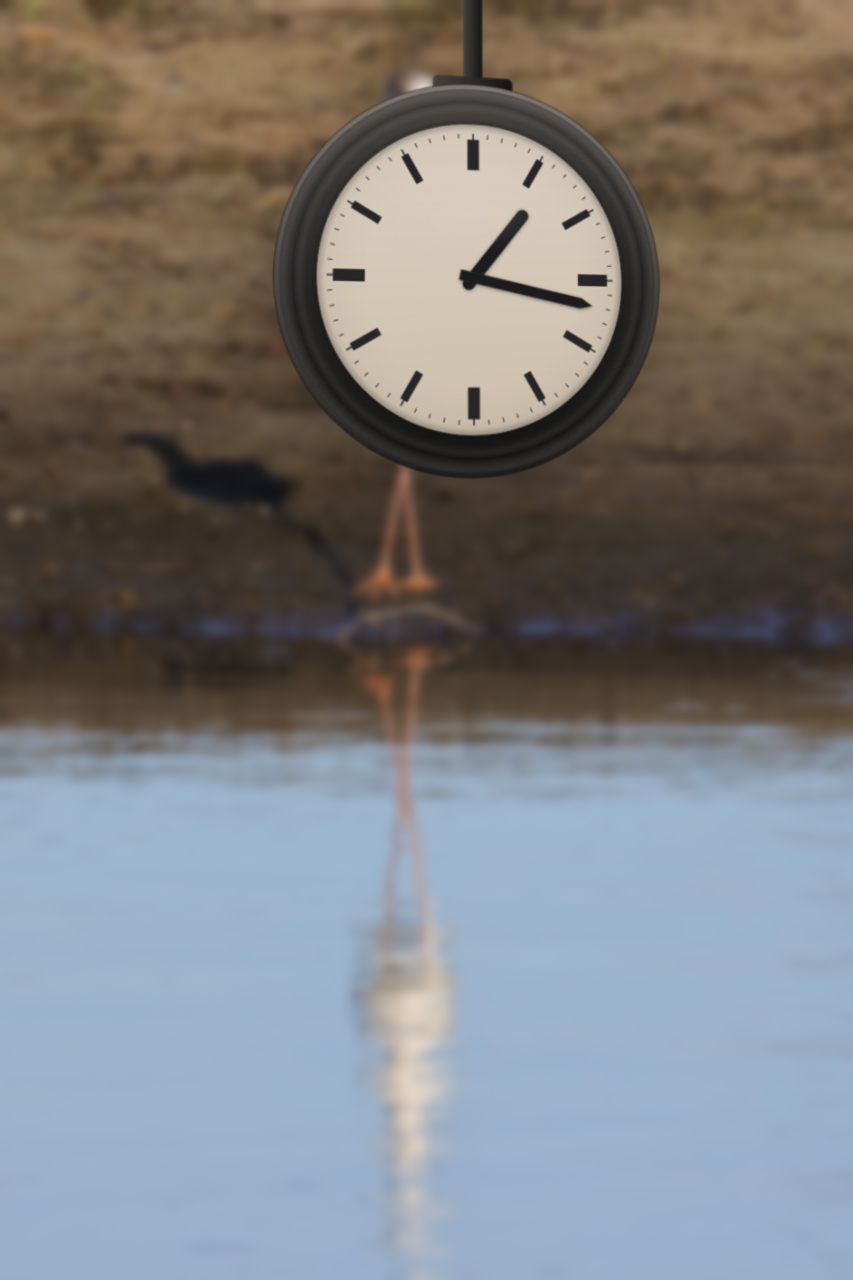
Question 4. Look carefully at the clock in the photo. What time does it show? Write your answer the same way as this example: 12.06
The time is 1.17
